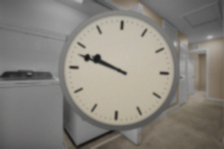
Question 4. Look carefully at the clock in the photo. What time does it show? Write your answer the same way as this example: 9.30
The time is 9.48
